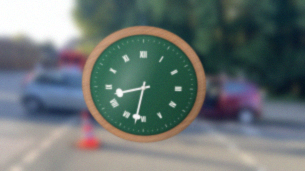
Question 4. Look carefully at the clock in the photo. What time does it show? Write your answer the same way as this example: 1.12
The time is 8.32
